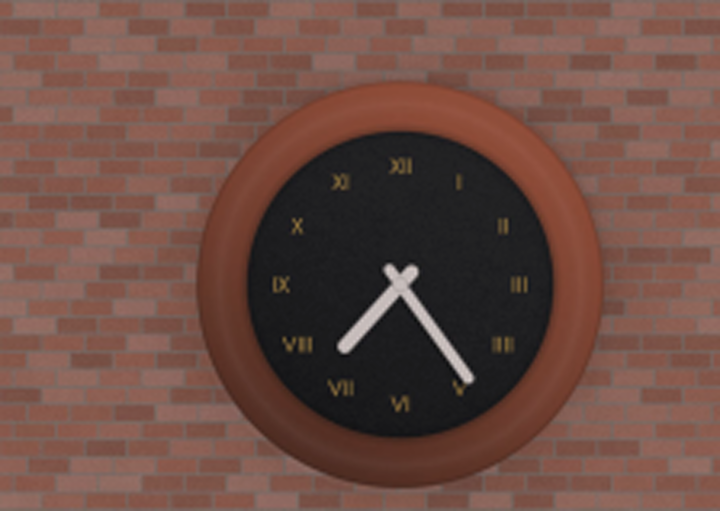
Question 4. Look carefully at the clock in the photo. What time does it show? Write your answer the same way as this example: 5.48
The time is 7.24
